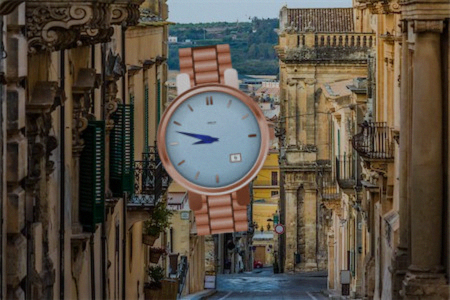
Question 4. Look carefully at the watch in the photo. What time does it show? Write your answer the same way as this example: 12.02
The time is 8.48
